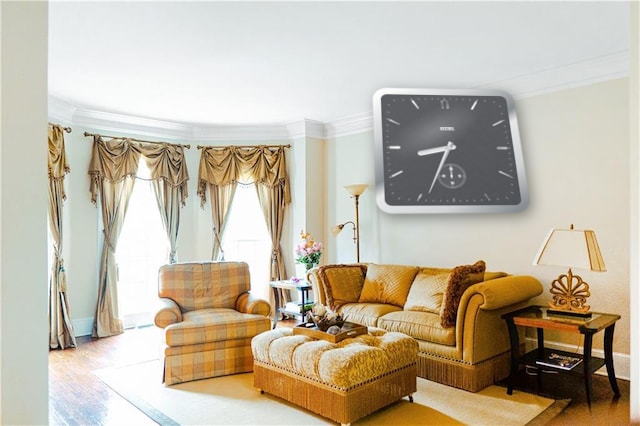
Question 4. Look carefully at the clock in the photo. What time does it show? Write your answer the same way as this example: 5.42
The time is 8.34
